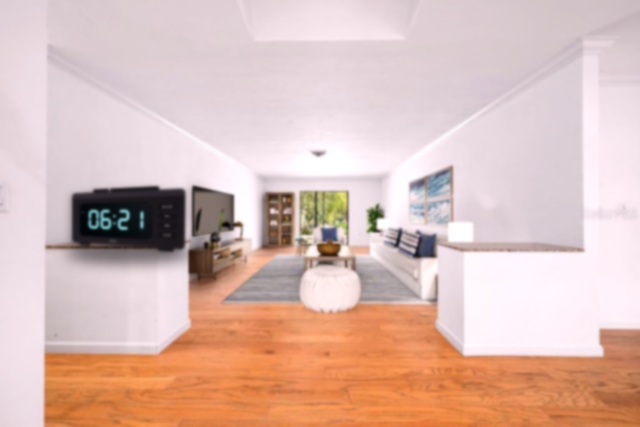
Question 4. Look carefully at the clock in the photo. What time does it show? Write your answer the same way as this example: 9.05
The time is 6.21
